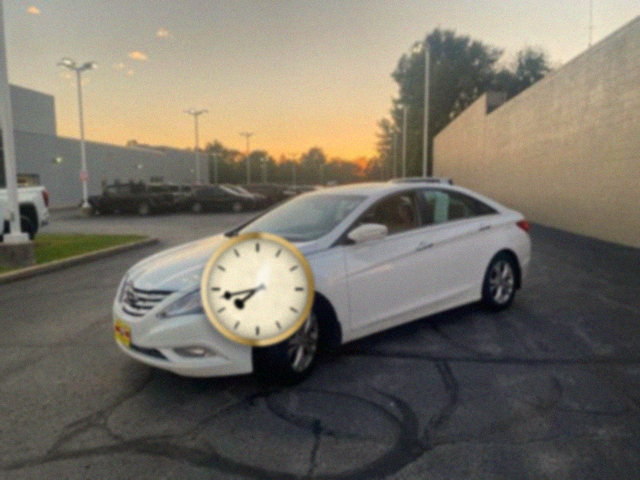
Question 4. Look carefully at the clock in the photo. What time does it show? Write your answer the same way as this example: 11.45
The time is 7.43
